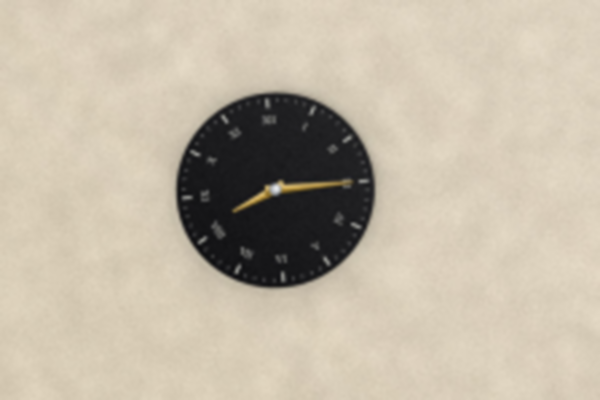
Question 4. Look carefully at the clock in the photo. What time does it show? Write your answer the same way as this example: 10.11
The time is 8.15
